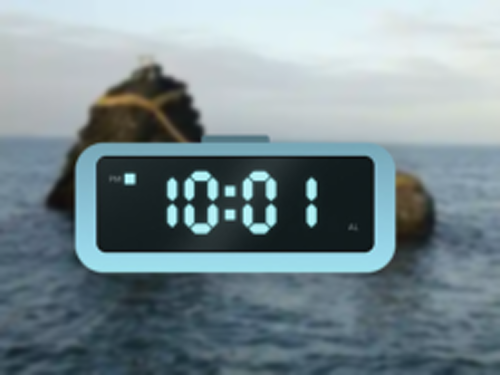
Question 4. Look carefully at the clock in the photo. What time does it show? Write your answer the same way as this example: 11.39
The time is 10.01
